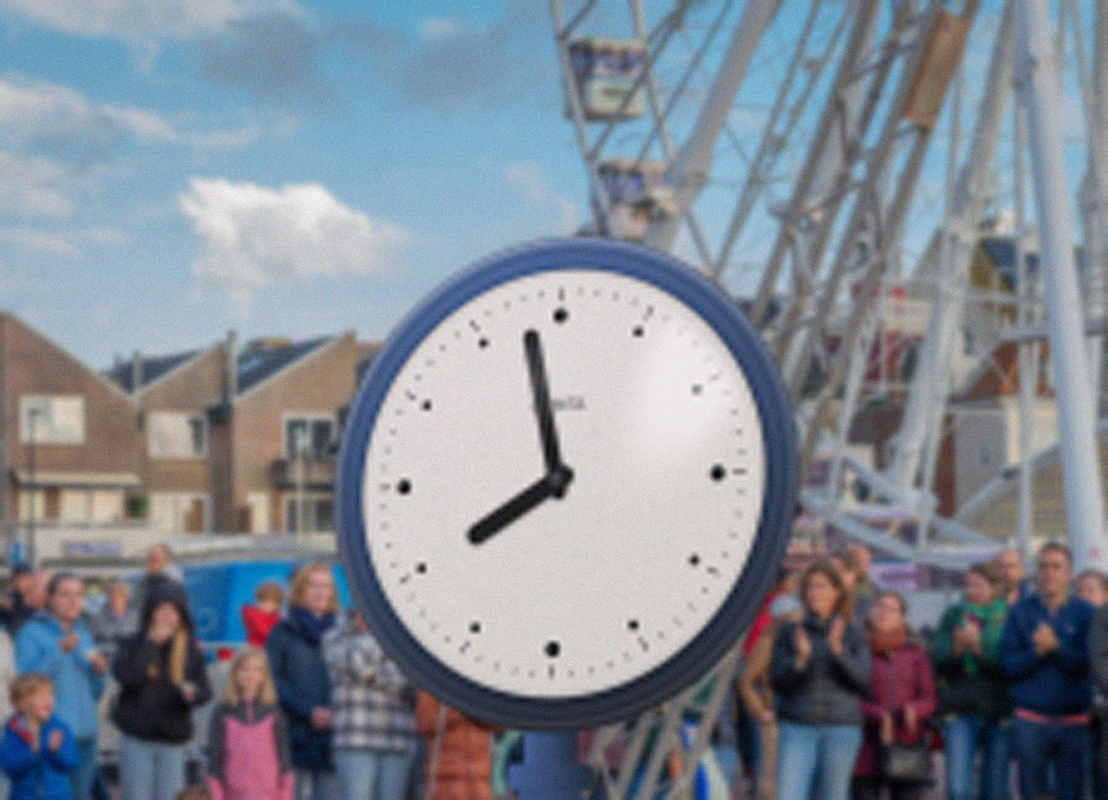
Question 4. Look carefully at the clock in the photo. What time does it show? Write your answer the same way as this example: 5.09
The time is 7.58
